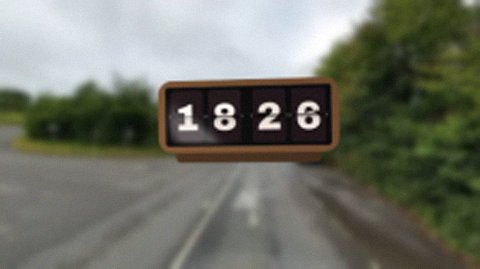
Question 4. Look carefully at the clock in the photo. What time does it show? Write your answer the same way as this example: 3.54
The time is 18.26
